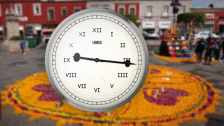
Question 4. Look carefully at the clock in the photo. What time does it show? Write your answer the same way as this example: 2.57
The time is 9.16
